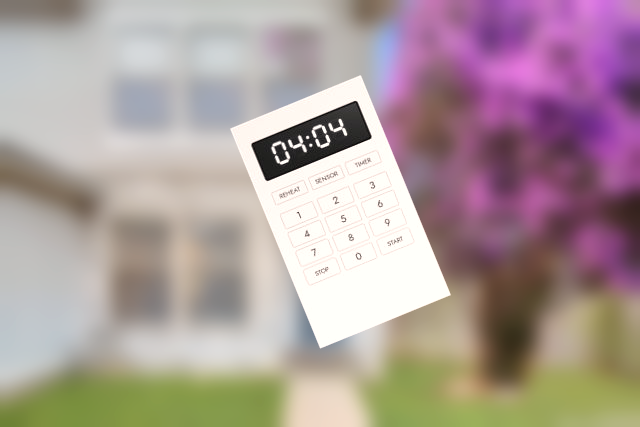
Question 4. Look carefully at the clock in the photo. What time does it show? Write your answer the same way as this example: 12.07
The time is 4.04
